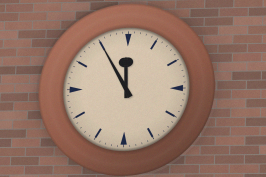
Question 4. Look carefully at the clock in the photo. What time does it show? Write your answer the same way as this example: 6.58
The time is 11.55
